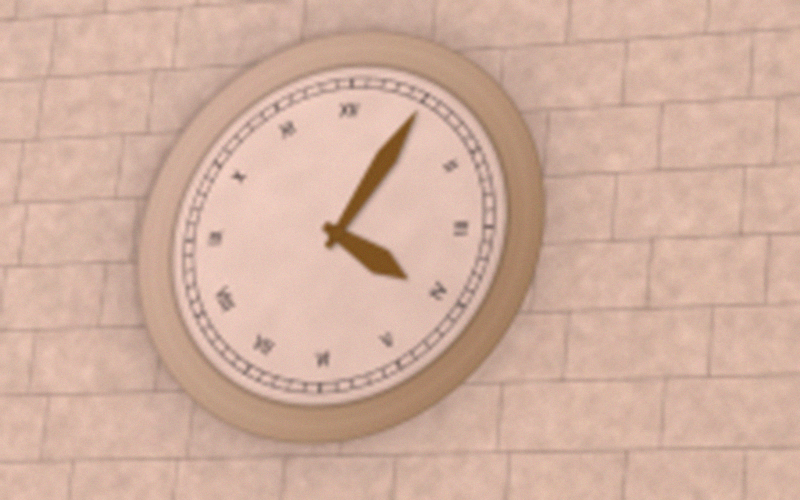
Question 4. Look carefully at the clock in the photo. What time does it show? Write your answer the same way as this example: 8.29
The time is 4.05
